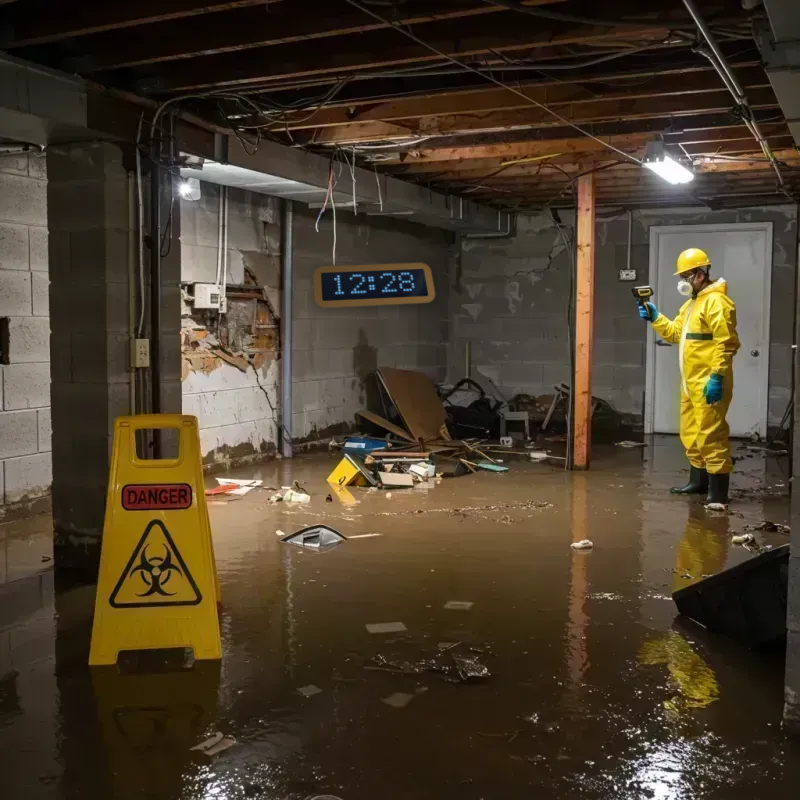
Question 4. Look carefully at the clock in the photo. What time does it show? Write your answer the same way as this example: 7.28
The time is 12.28
